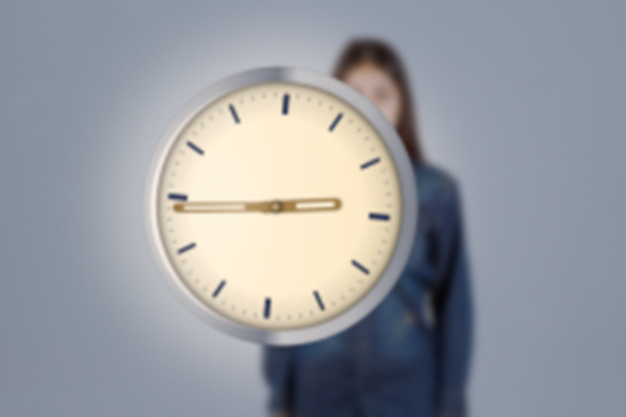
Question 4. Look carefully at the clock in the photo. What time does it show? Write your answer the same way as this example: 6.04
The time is 2.44
